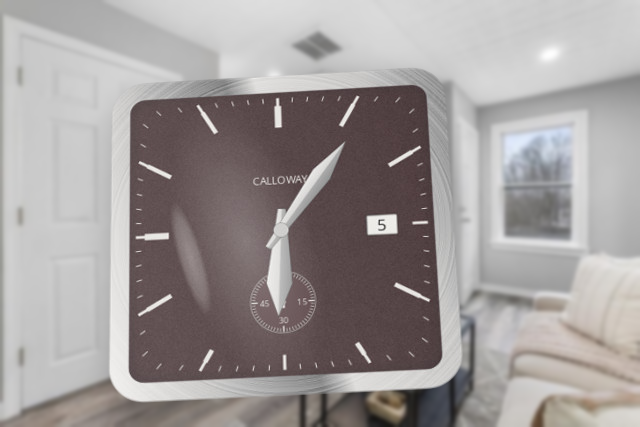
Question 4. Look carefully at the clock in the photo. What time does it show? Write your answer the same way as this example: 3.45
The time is 6.06
